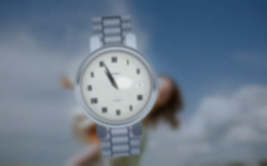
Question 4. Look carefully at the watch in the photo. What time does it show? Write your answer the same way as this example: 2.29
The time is 10.56
